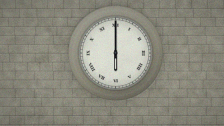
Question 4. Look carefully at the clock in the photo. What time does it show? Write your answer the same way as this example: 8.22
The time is 6.00
